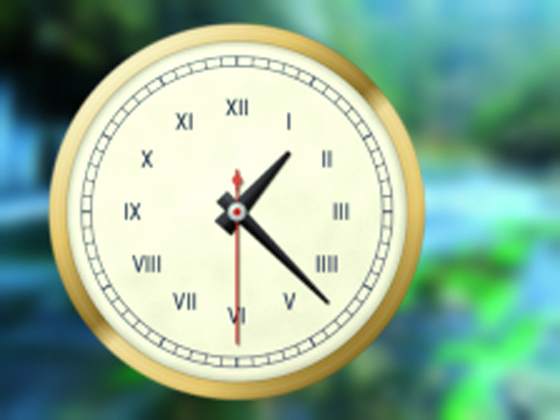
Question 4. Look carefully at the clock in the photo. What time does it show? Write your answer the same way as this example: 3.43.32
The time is 1.22.30
